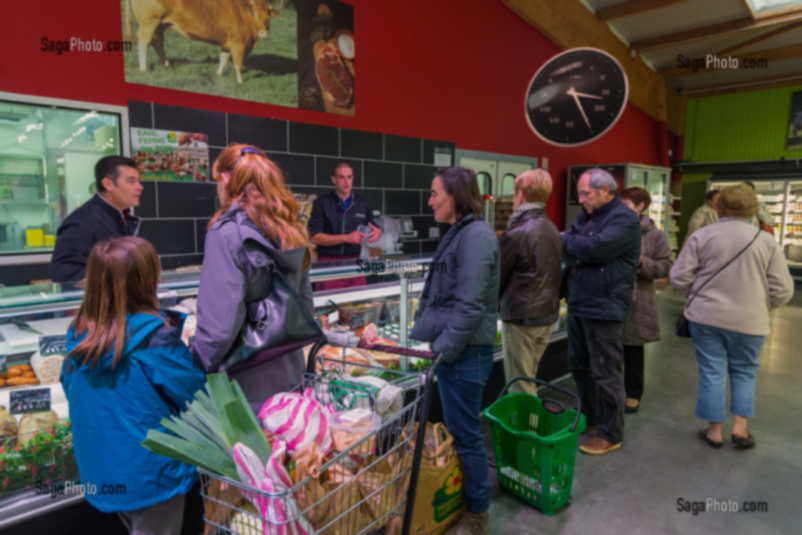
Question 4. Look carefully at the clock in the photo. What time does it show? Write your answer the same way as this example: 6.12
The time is 3.25
